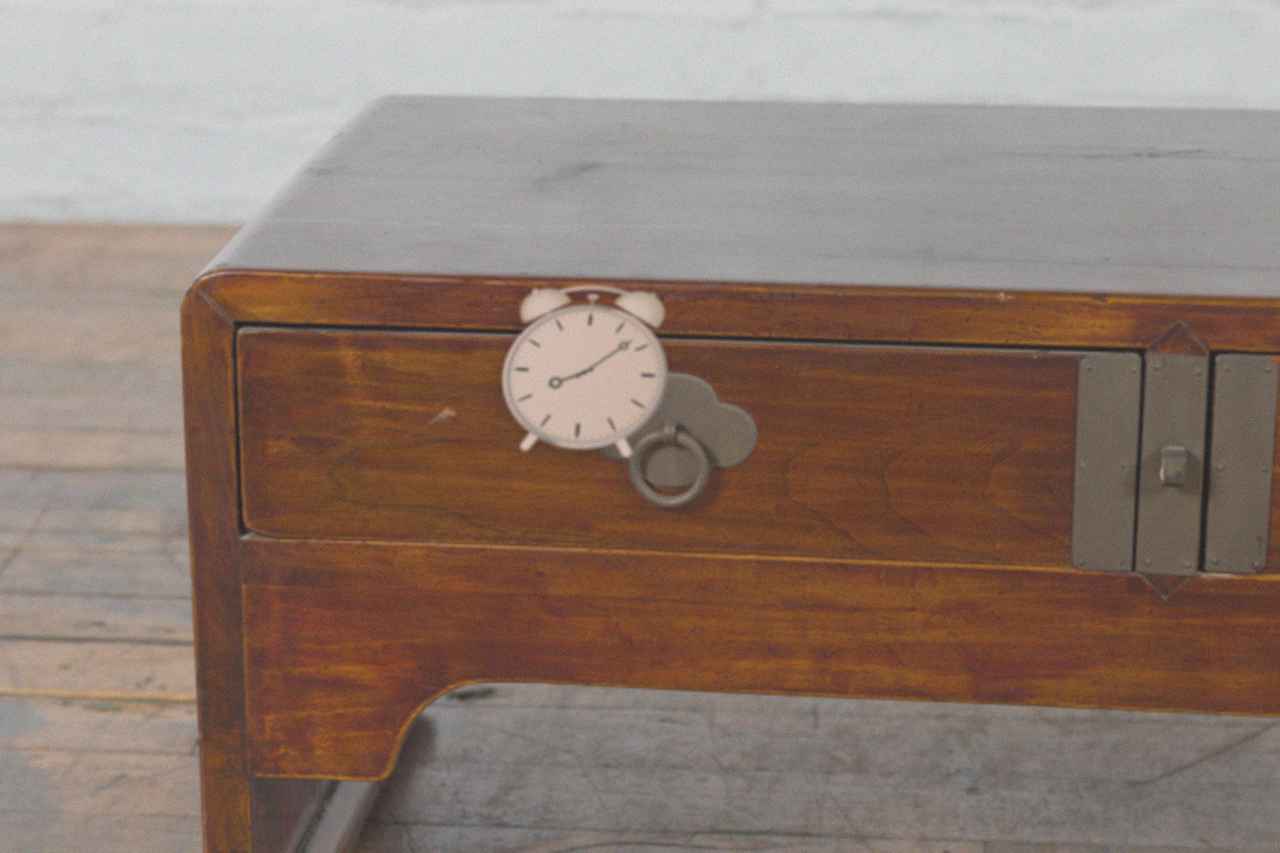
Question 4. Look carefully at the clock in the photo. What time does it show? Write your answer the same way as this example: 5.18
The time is 8.08
